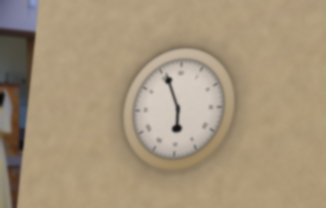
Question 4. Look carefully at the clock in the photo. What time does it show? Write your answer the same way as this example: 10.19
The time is 5.56
